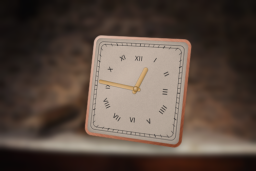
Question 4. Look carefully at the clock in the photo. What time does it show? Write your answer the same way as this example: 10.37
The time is 12.46
